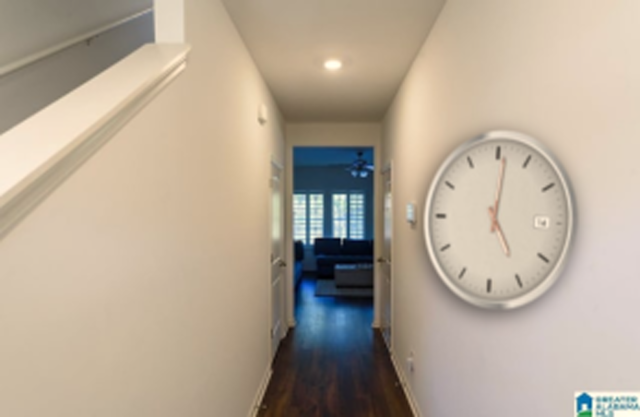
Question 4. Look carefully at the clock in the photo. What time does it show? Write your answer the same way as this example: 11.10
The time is 5.01
